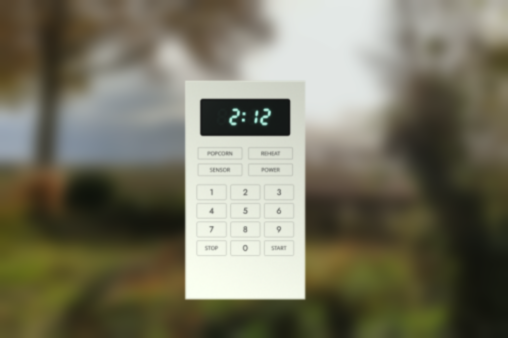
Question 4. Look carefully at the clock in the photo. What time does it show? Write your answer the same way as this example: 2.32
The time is 2.12
